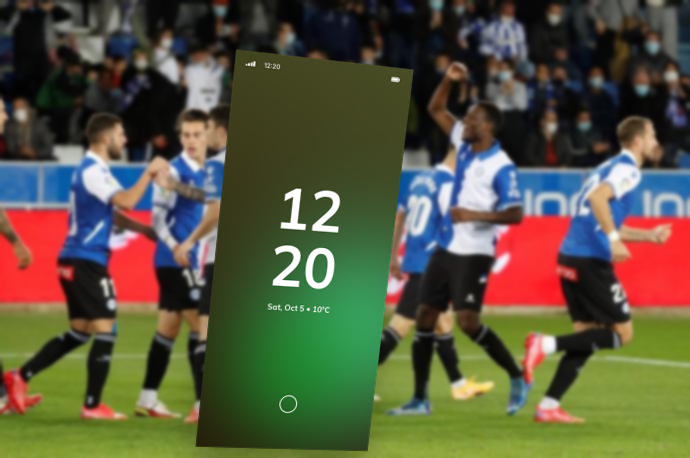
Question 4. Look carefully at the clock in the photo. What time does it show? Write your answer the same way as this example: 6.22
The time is 12.20
